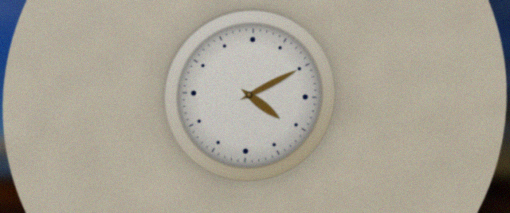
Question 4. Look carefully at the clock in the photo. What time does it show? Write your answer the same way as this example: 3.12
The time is 4.10
